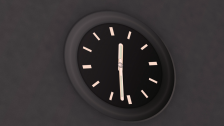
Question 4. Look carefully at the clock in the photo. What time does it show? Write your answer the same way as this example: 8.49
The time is 12.32
